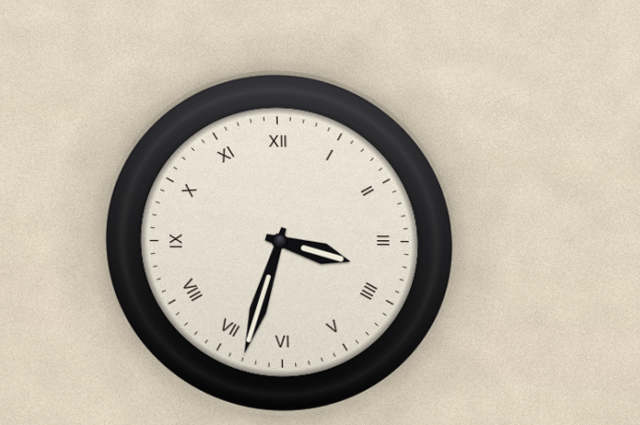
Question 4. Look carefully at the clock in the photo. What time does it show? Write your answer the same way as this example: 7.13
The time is 3.33
